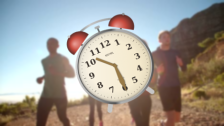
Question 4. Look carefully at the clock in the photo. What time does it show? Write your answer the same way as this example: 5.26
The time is 10.30
